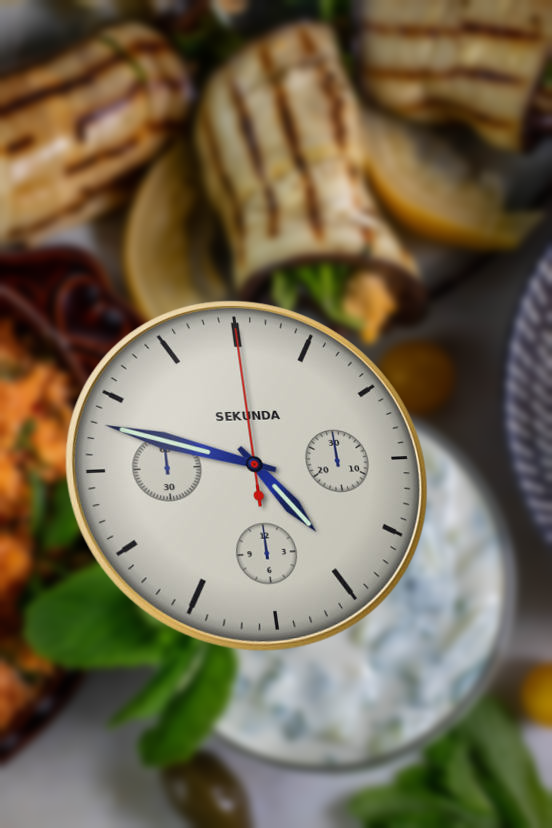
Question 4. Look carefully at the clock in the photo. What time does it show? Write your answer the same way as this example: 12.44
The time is 4.48
